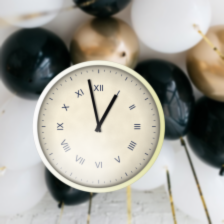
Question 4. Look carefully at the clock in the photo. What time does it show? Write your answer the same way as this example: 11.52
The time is 12.58
